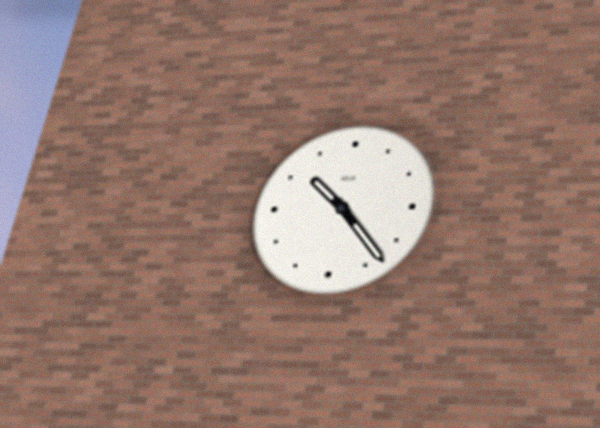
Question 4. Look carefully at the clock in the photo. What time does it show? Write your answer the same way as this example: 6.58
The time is 10.23
